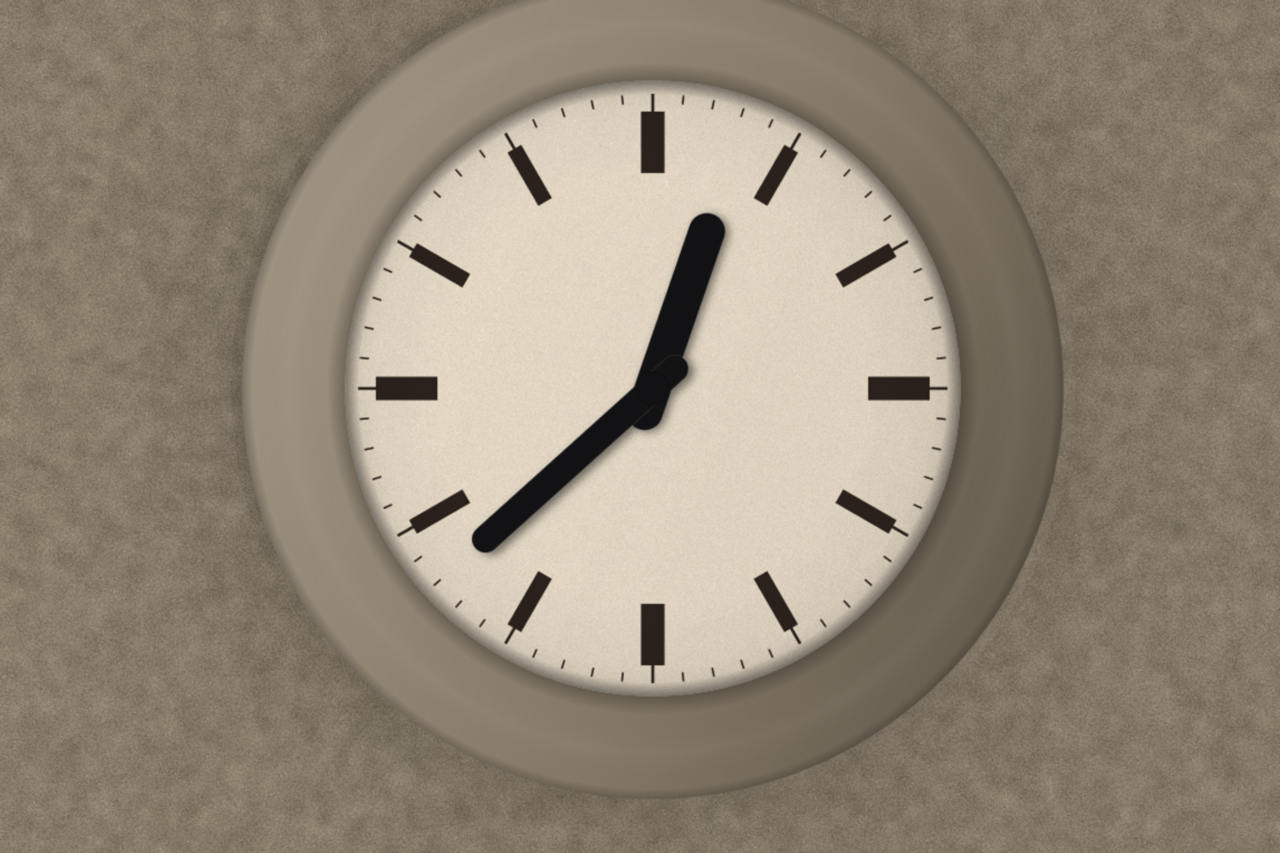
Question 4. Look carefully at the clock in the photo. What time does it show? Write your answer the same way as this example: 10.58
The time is 12.38
